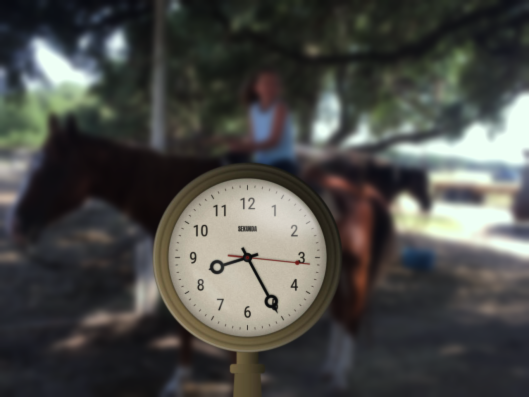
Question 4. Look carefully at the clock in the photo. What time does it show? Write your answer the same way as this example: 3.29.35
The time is 8.25.16
